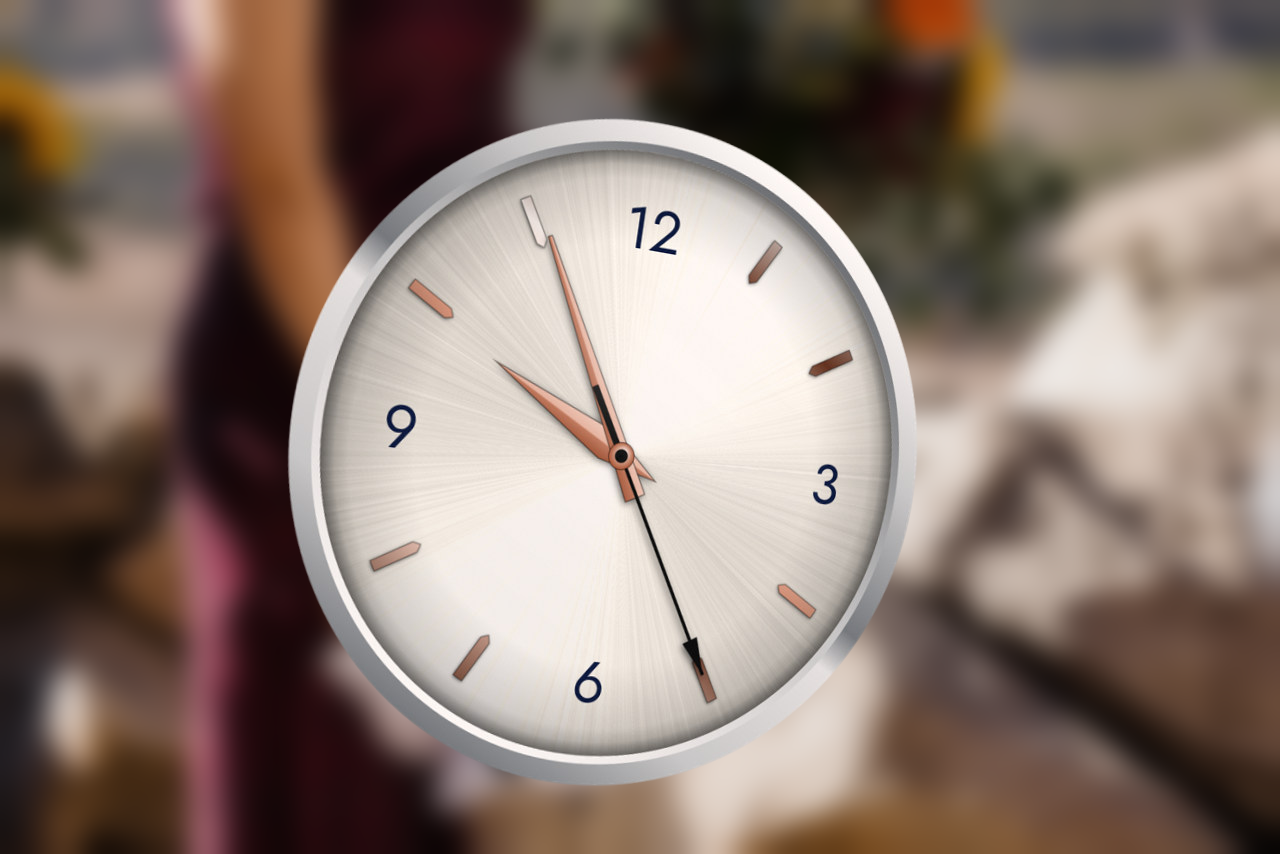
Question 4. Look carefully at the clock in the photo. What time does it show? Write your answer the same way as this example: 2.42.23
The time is 9.55.25
